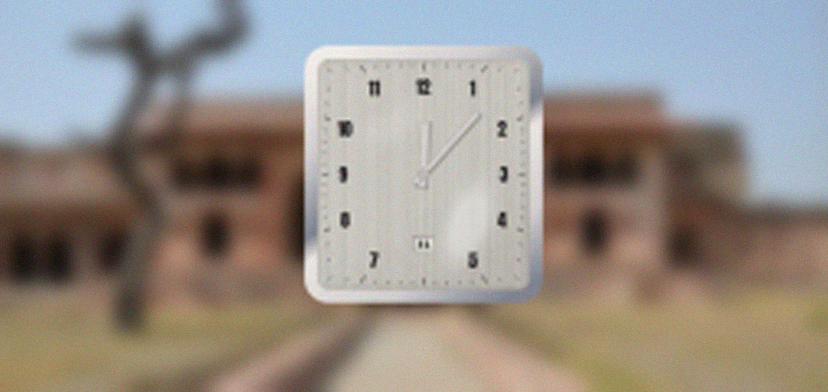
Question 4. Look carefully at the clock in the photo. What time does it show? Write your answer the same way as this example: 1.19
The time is 12.07
